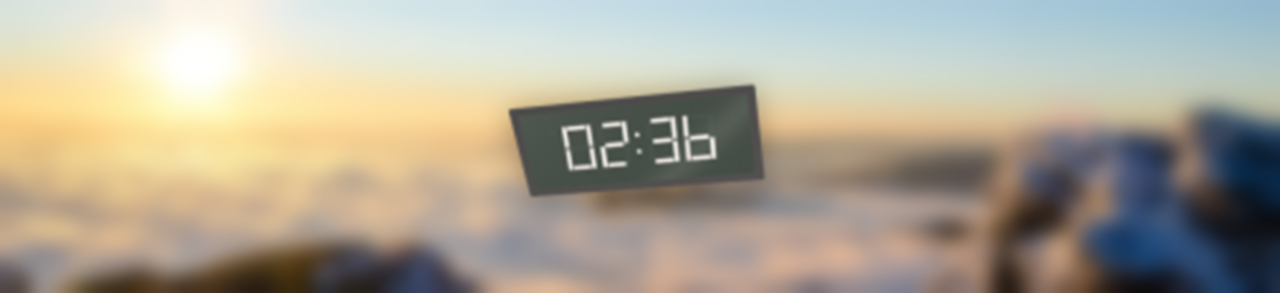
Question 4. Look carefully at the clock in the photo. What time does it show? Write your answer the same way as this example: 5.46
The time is 2.36
